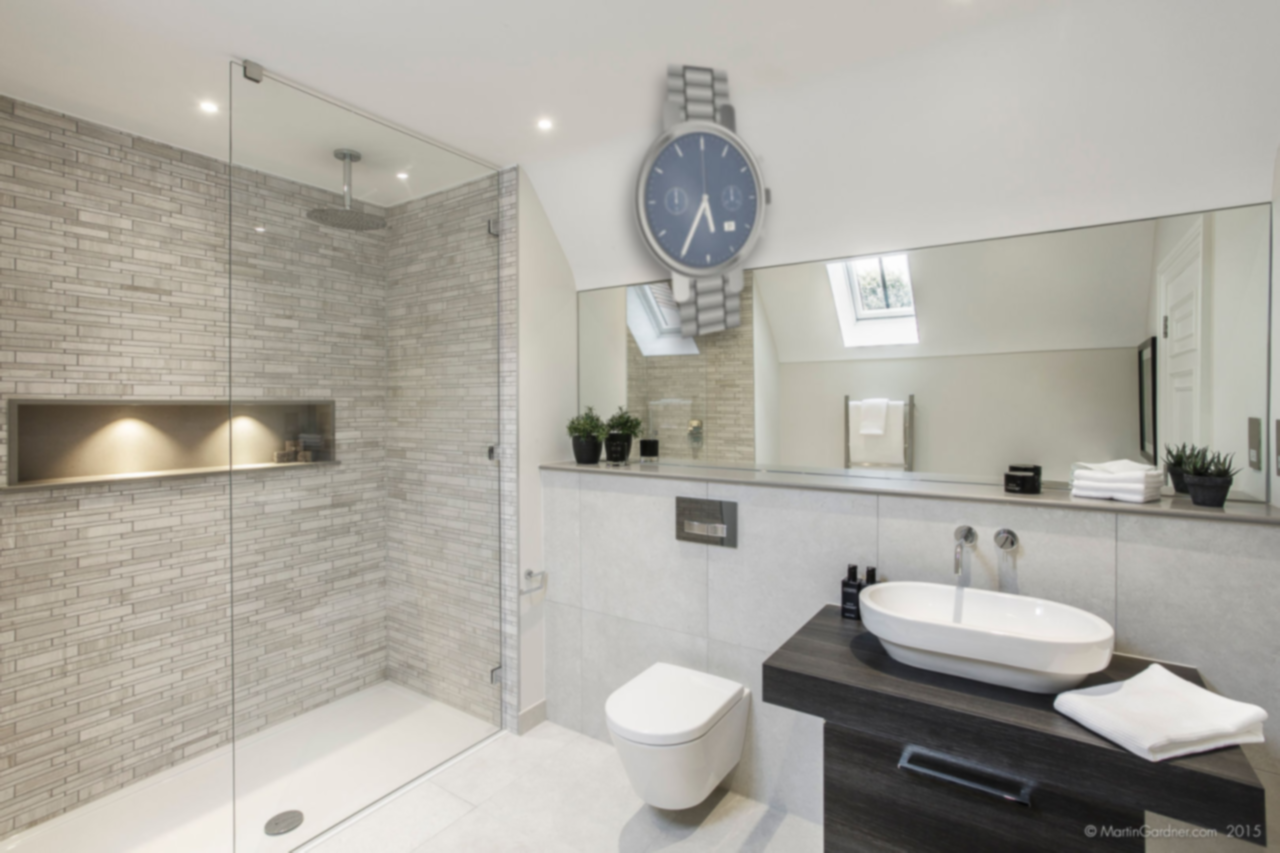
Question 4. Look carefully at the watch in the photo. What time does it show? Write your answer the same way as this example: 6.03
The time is 5.35
